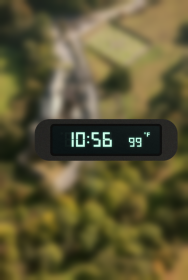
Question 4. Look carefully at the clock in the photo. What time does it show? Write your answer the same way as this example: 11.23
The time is 10.56
